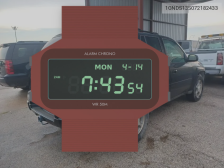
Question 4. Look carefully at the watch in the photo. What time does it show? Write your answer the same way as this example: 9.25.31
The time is 7.43.54
